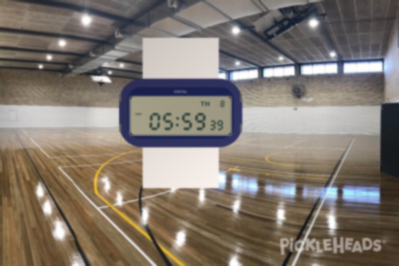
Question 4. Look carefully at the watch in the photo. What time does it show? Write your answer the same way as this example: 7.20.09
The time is 5.59.39
